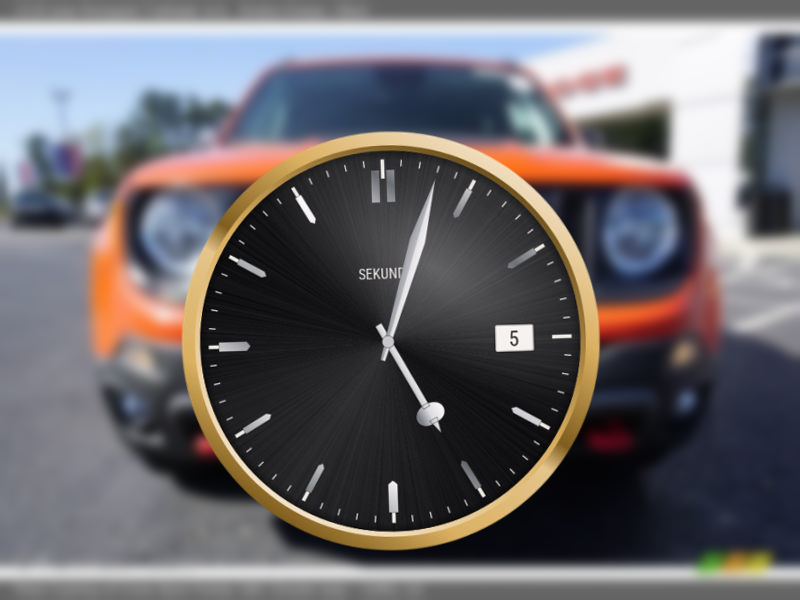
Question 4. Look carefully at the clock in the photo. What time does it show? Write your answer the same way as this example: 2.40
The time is 5.03
